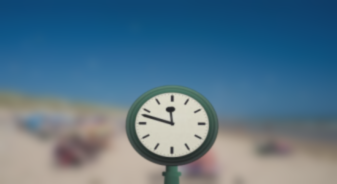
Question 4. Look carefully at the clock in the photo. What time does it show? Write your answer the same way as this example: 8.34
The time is 11.48
